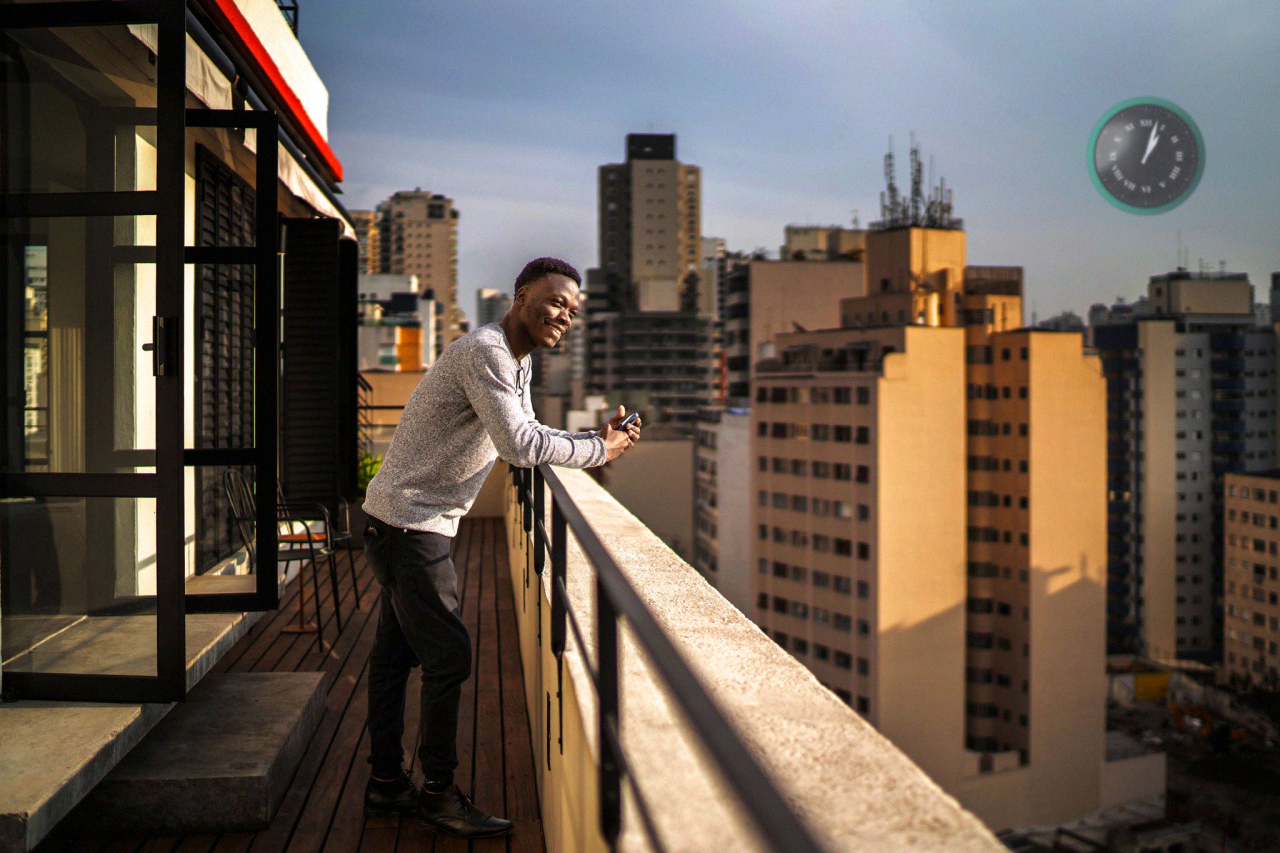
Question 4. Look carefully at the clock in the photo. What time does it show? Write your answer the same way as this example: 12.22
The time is 1.03
